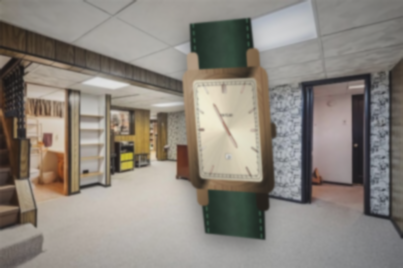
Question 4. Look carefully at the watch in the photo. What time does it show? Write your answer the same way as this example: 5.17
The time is 4.55
